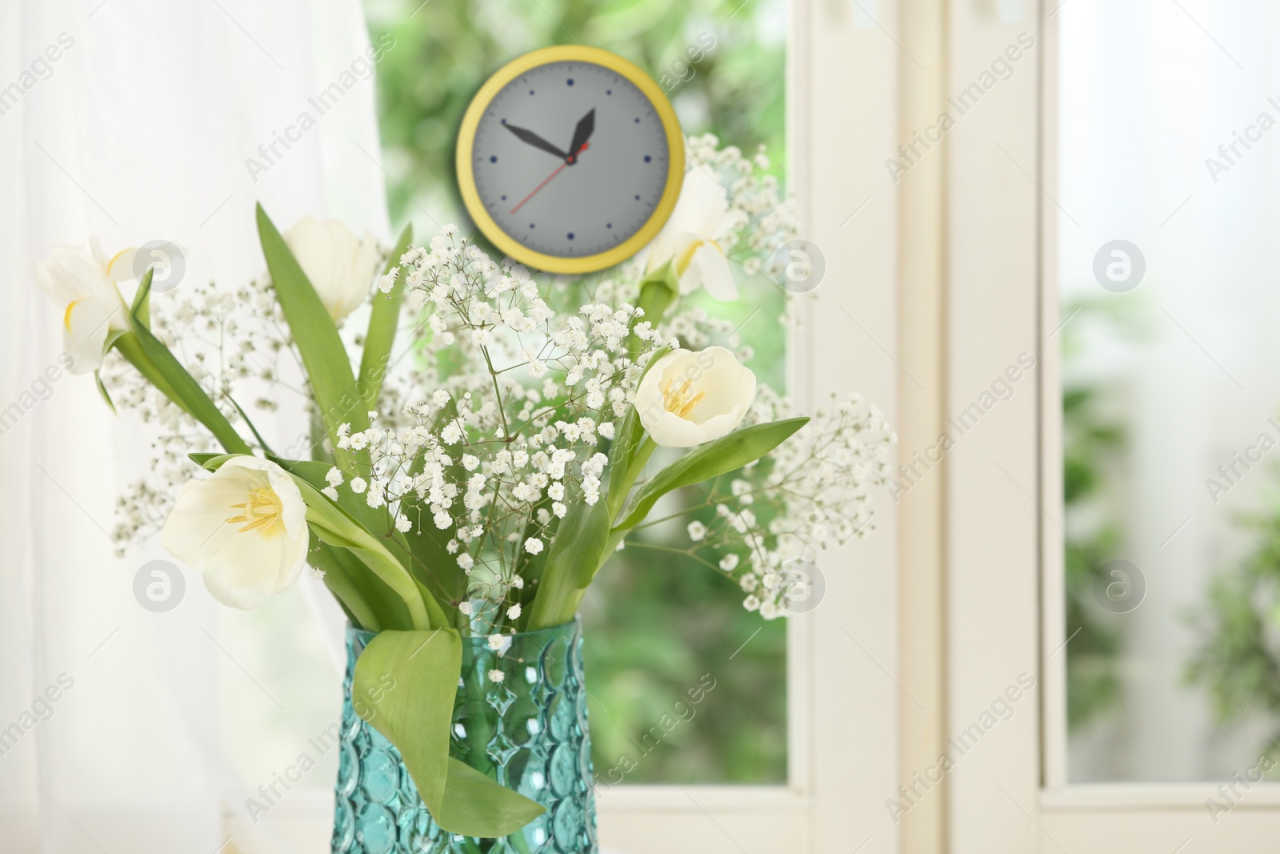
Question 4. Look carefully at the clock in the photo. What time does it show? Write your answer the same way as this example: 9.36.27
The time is 12.49.38
